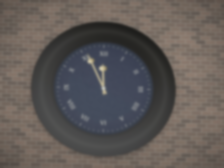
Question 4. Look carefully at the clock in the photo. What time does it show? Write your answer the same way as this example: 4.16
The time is 11.56
